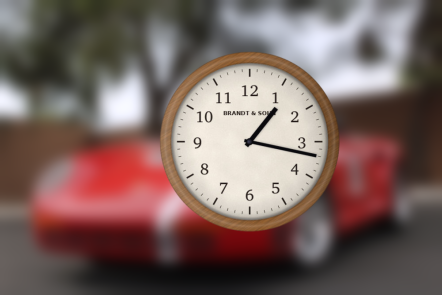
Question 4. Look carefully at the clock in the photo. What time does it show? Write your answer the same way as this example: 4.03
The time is 1.17
